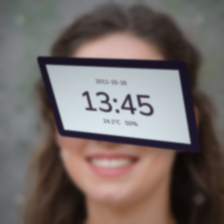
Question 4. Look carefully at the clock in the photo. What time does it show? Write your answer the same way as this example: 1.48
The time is 13.45
